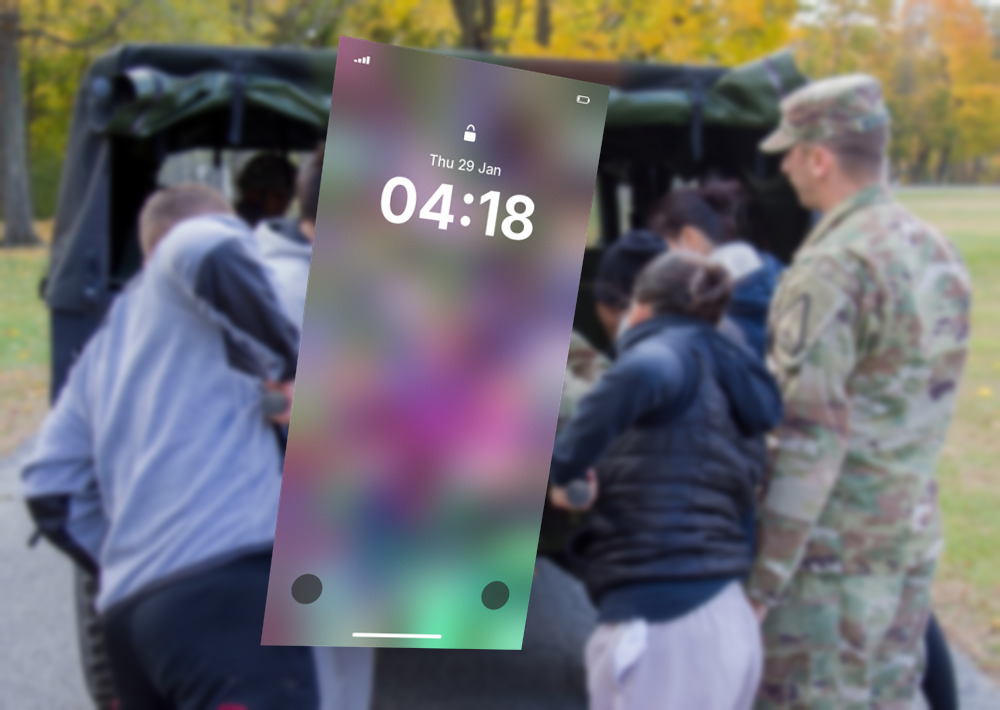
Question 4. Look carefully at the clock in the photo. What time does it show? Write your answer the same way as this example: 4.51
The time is 4.18
